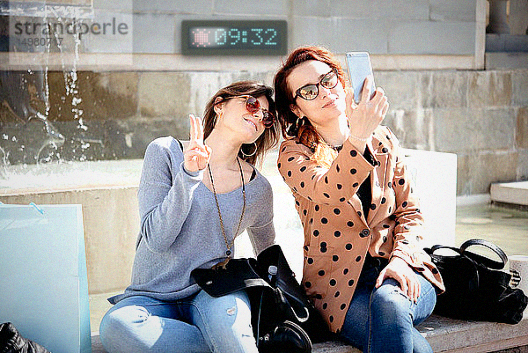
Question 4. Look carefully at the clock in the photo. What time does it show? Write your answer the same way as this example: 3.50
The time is 9.32
